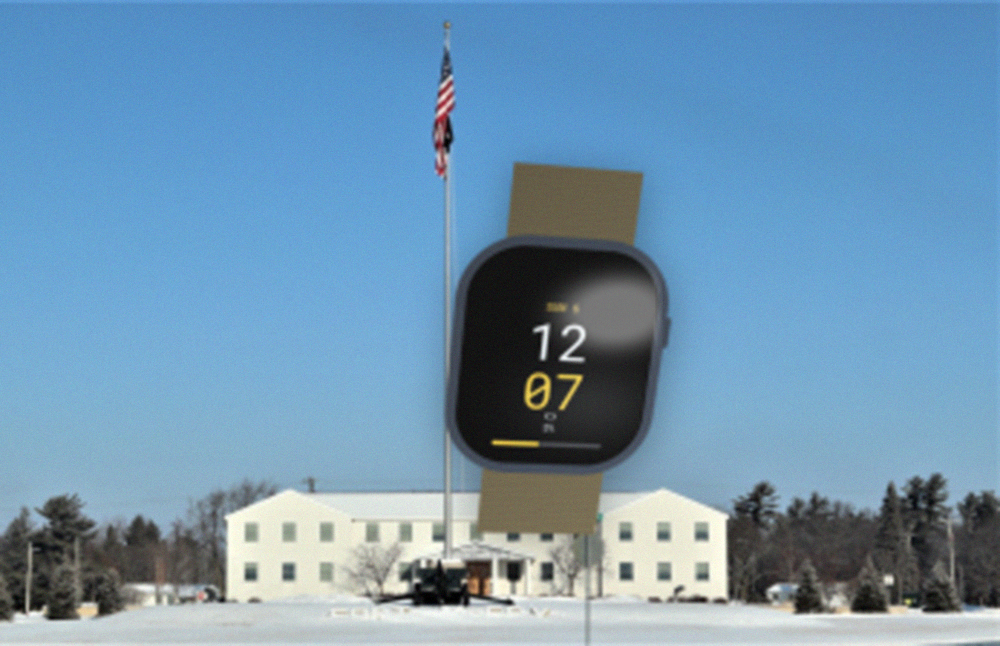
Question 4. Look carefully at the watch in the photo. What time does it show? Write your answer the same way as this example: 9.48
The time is 12.07
